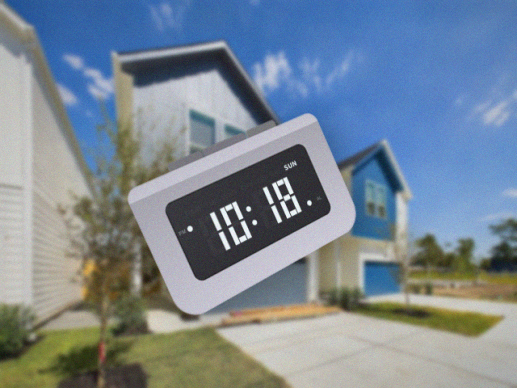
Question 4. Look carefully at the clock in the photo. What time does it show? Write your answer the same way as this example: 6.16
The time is 10.18
